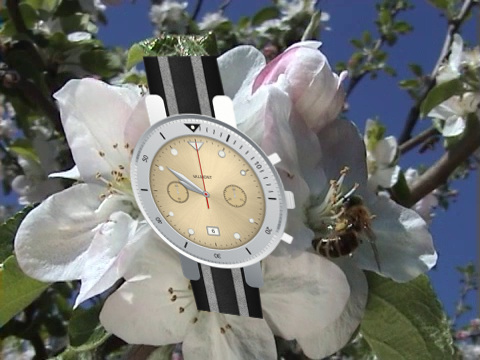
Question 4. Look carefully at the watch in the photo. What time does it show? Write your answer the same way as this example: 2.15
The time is 9.51
